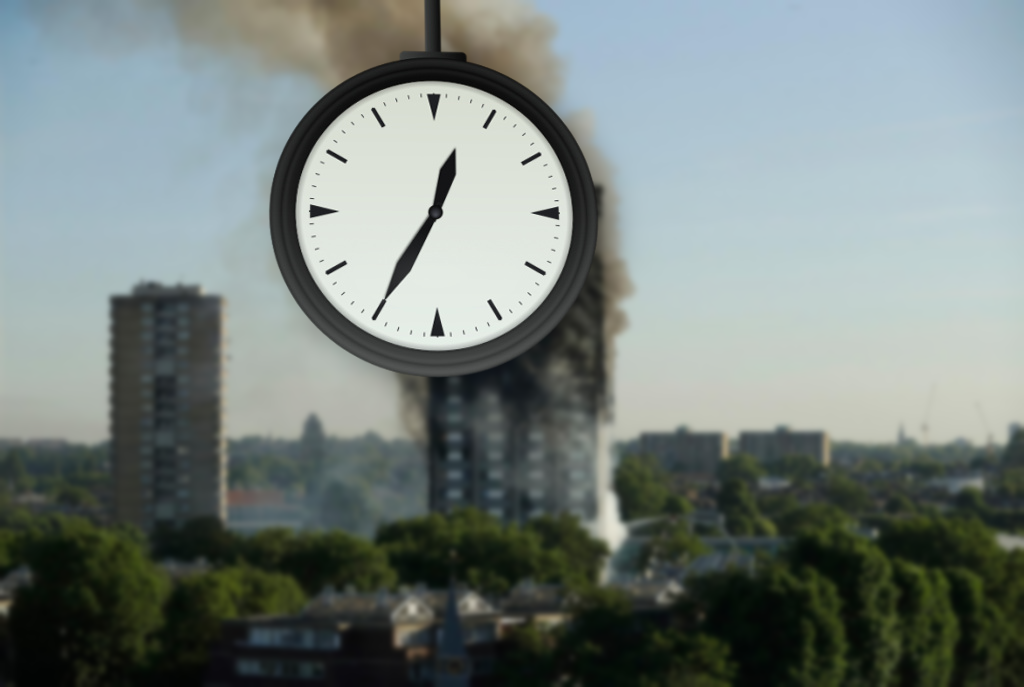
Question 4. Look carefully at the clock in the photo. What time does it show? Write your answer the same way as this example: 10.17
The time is 12.35
